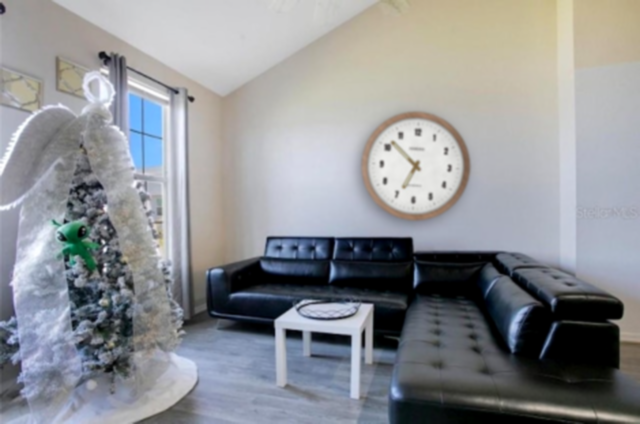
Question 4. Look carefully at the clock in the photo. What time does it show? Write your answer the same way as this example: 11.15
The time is 6.52
